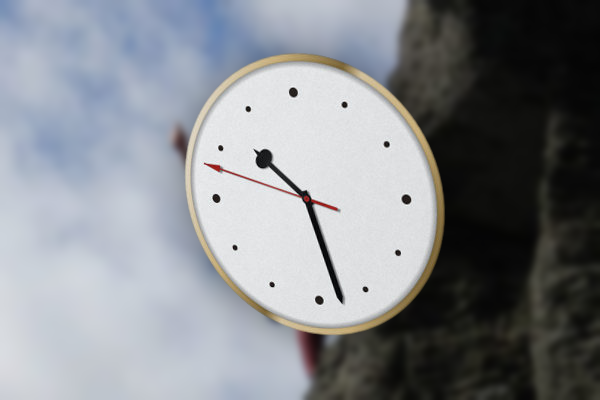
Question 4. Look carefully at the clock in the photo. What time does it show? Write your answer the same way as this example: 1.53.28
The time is 10.27.48
